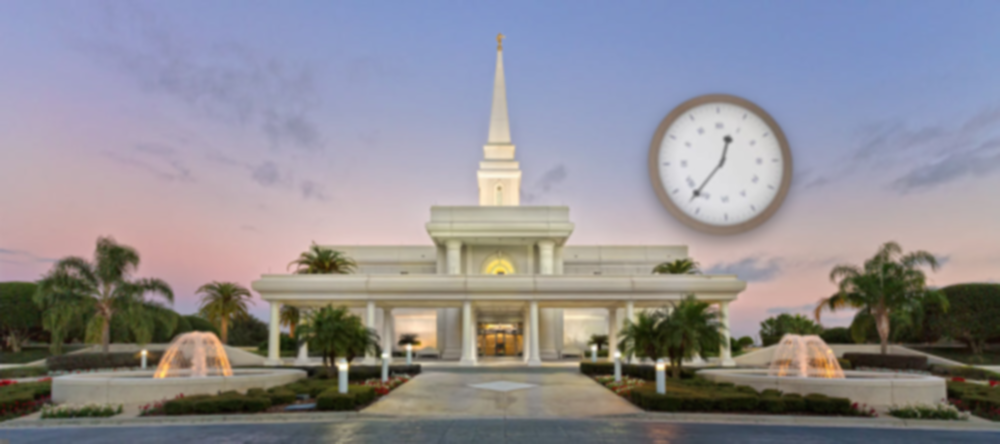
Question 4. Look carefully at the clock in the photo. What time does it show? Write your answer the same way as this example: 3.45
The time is 12.37
